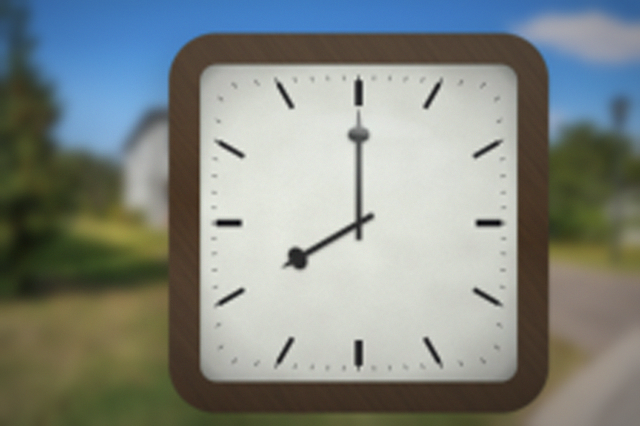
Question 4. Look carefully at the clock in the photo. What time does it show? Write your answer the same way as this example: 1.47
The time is 8.00
